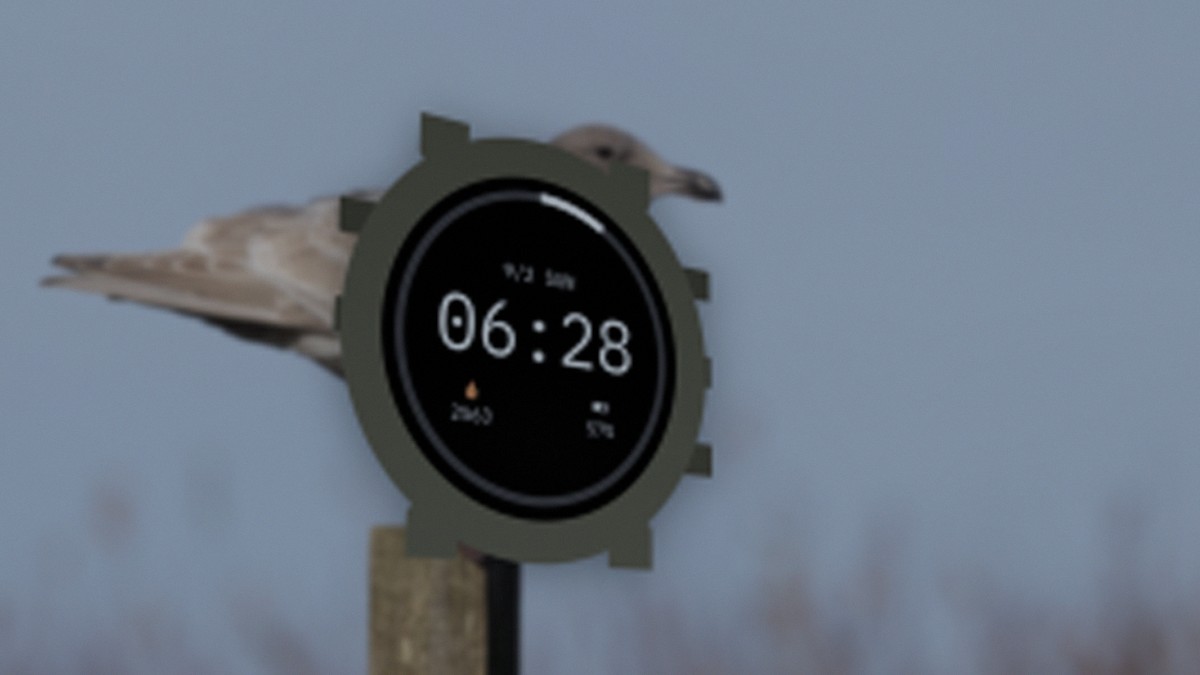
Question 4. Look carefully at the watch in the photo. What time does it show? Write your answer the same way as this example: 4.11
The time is 6.28
